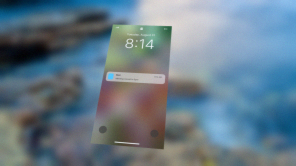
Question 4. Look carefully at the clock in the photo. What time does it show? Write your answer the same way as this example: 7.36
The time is 8.14
